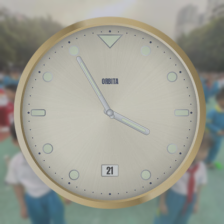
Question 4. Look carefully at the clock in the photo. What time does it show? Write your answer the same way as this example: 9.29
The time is 3.55
